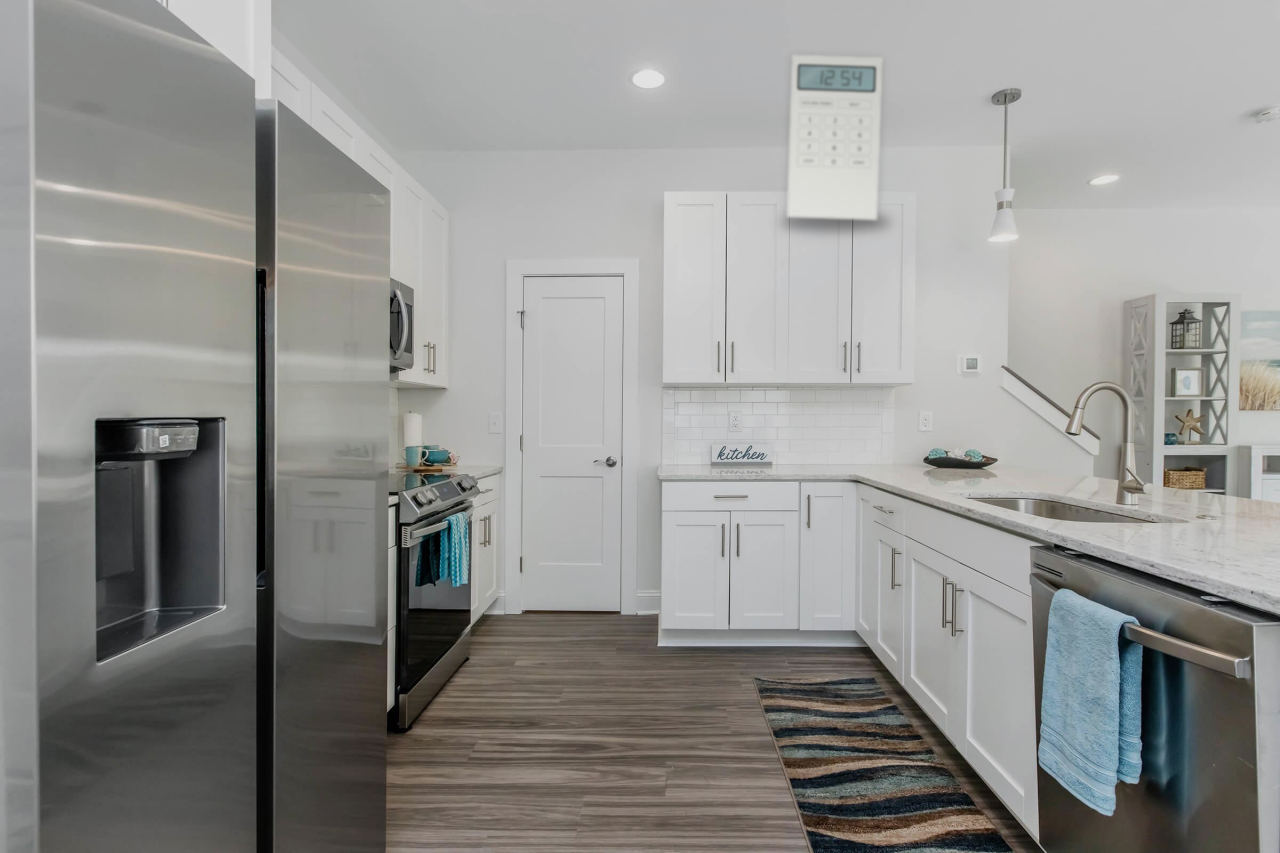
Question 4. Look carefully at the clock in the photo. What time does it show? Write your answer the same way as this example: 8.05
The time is 12.54
